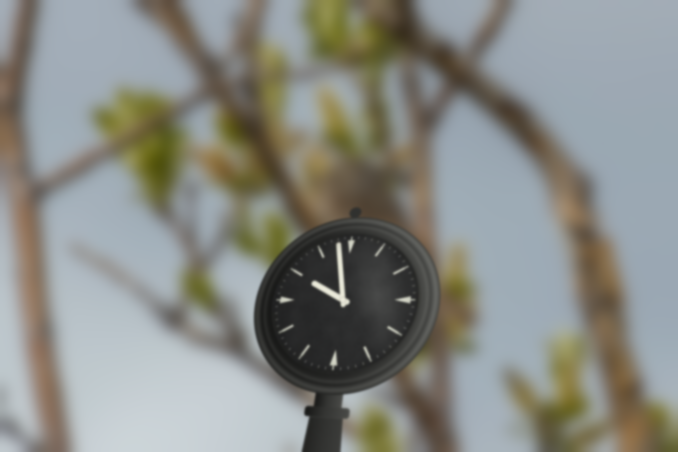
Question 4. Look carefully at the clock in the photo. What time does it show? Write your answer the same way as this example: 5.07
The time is 9.58
